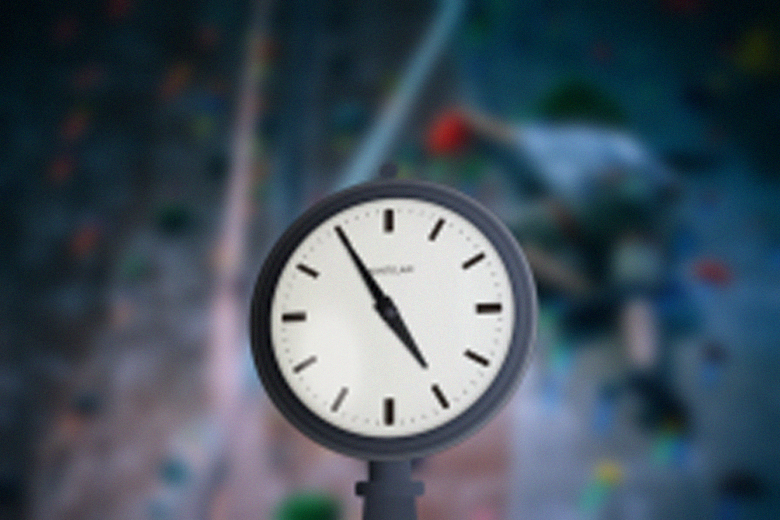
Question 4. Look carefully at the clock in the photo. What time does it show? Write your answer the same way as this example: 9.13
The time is 4.55
